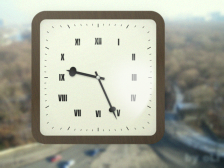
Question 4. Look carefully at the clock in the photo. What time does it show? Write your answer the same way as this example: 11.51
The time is 9.26
